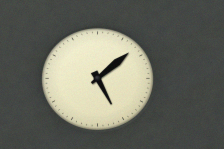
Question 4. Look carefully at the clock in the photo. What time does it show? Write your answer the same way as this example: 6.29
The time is 5.08
